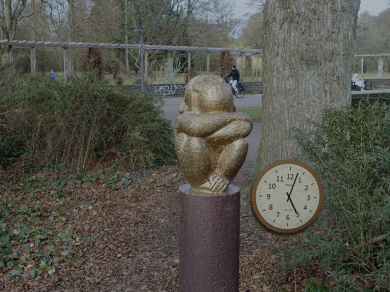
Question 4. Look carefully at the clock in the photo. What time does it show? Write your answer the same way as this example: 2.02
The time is 5.03
